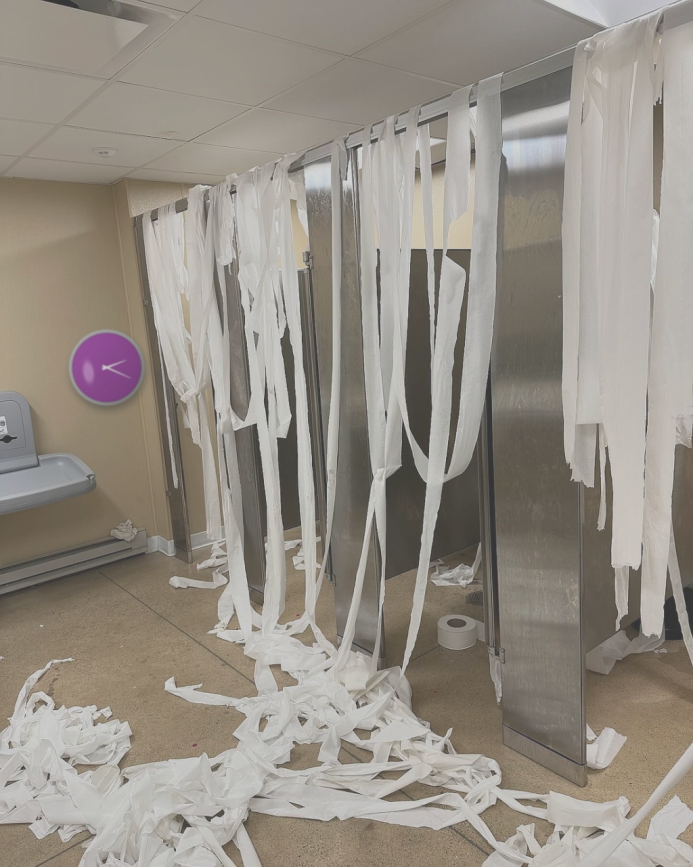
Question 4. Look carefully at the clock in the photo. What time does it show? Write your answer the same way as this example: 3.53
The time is 2.19
